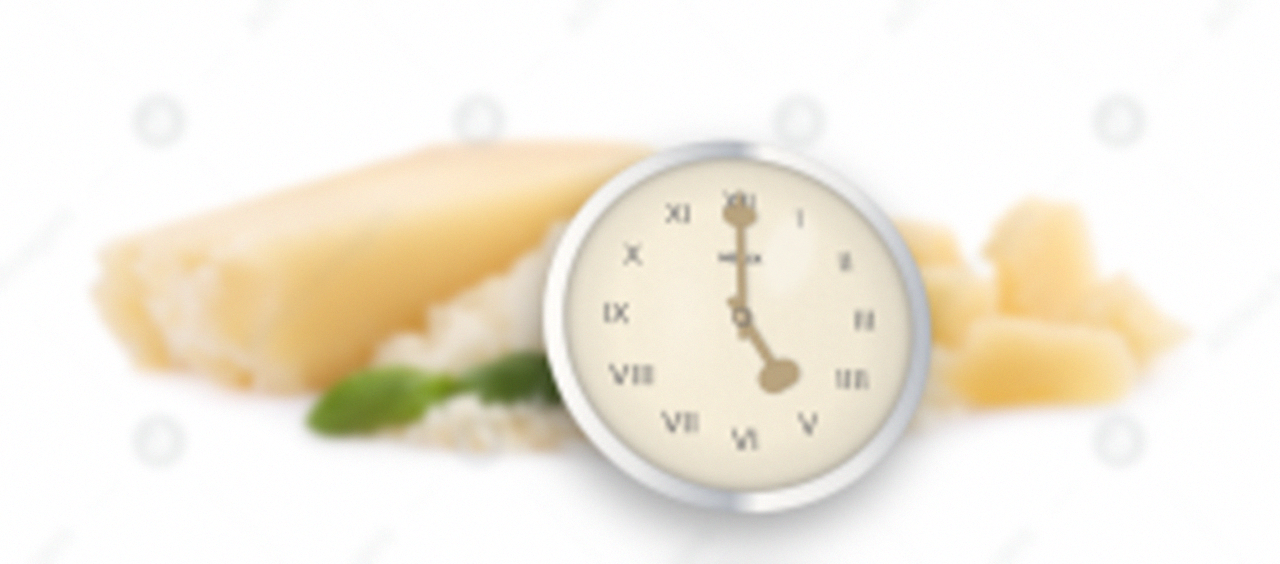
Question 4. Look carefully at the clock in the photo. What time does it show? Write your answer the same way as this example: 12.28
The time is 5.00
